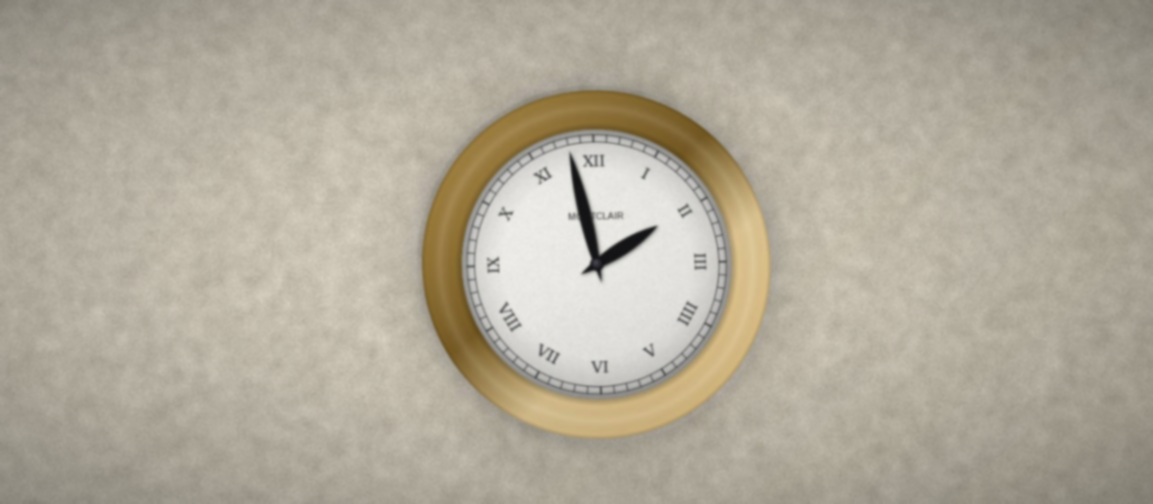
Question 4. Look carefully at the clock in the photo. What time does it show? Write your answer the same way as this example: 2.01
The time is 1.58
